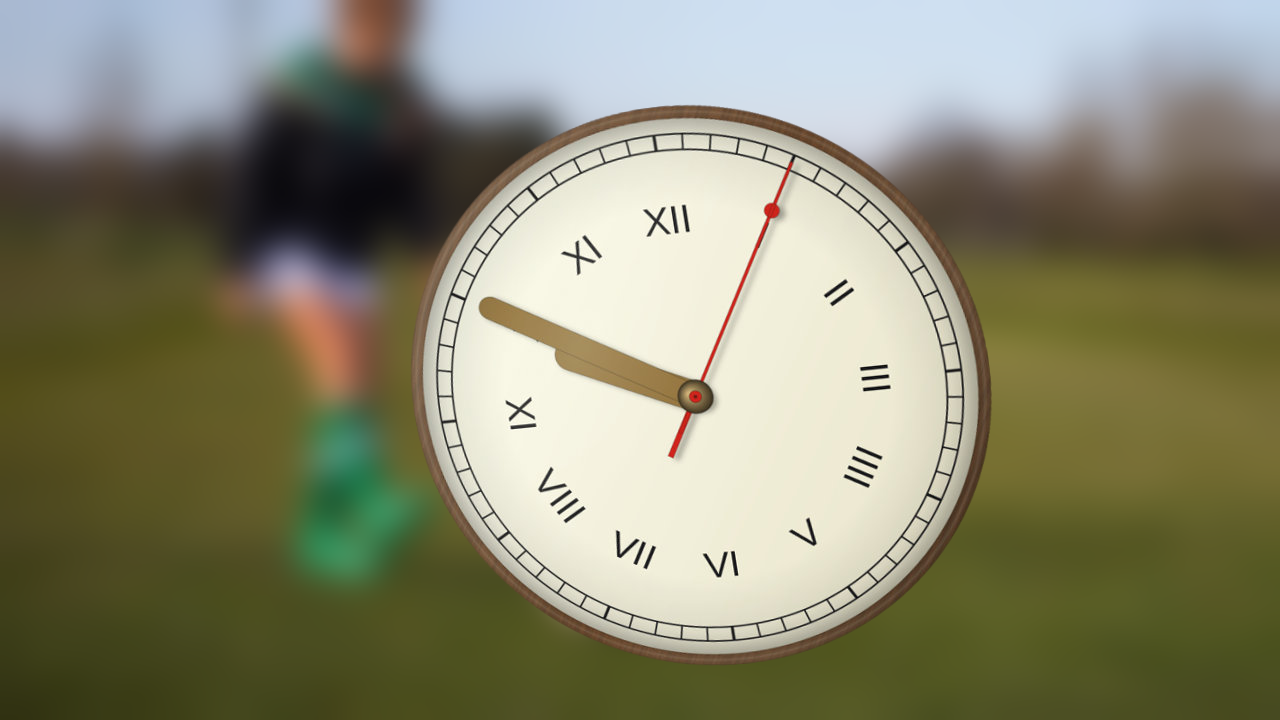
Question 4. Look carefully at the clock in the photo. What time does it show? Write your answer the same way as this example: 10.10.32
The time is 9.50.05
